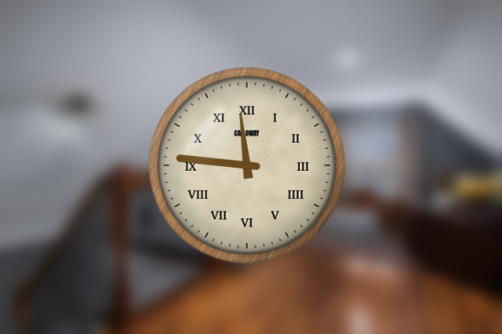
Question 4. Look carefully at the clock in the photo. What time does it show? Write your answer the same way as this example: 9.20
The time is 11.46
